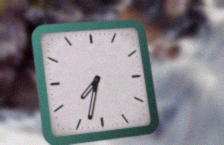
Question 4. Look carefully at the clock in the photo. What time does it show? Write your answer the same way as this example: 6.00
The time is 7.33
